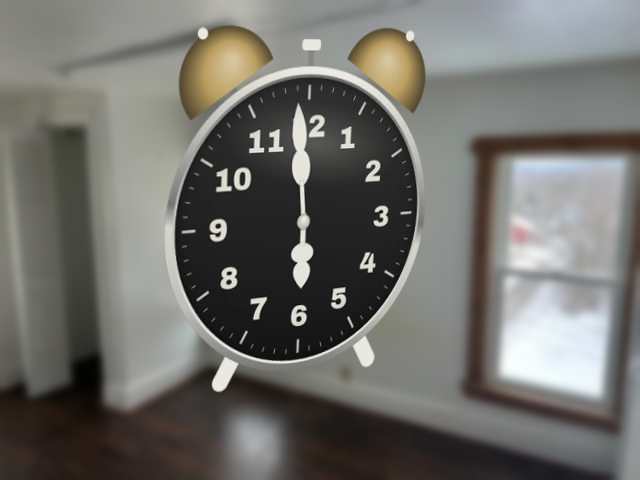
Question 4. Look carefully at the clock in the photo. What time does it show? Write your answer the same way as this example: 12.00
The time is 5.59
